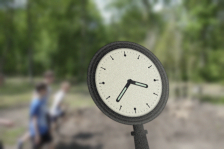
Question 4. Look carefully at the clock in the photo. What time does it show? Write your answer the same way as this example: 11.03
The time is 3.37
